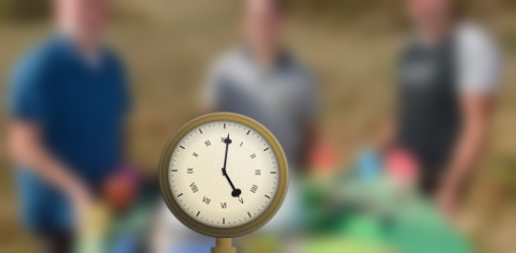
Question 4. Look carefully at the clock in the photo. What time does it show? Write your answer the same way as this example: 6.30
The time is 5.01
